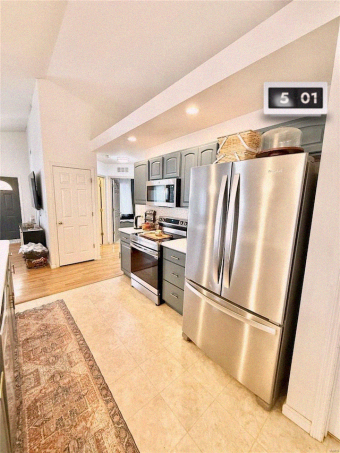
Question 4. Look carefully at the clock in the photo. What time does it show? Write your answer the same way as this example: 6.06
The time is 5.01
